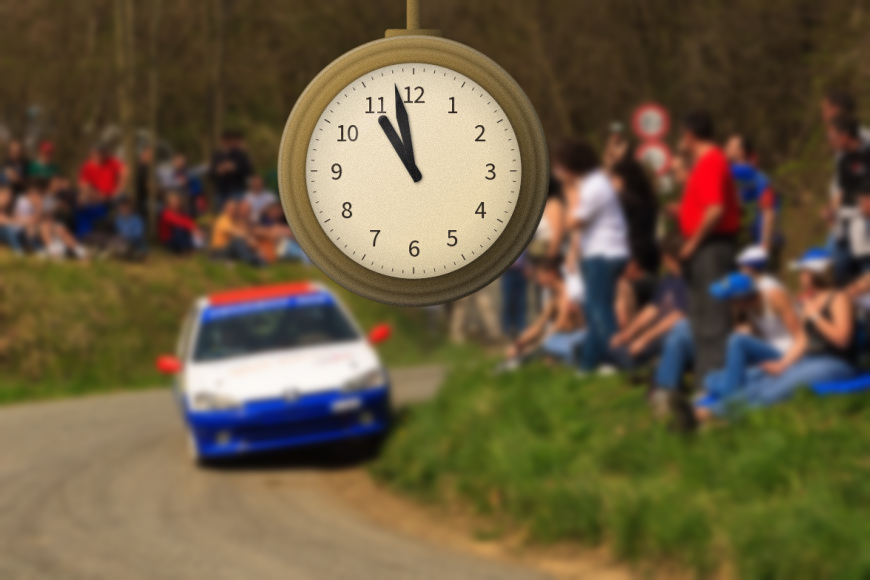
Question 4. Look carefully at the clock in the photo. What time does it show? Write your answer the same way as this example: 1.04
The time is 10.58
